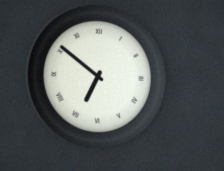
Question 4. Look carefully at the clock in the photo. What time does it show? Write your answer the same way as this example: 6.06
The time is 6.51
